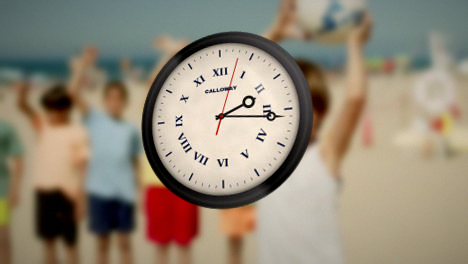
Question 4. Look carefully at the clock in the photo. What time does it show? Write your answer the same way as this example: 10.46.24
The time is 2.16.03
